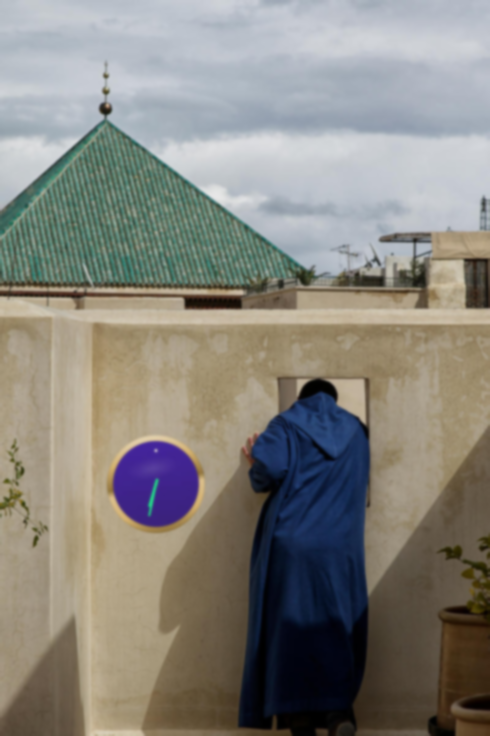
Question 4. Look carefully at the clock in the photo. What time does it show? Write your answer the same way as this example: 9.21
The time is 6.32
